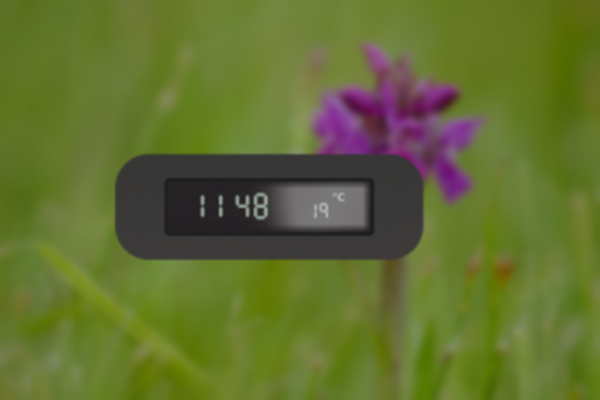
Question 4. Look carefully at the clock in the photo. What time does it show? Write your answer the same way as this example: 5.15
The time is 11.48
